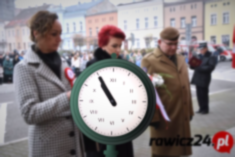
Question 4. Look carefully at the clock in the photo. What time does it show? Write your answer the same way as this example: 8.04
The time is 10.55
